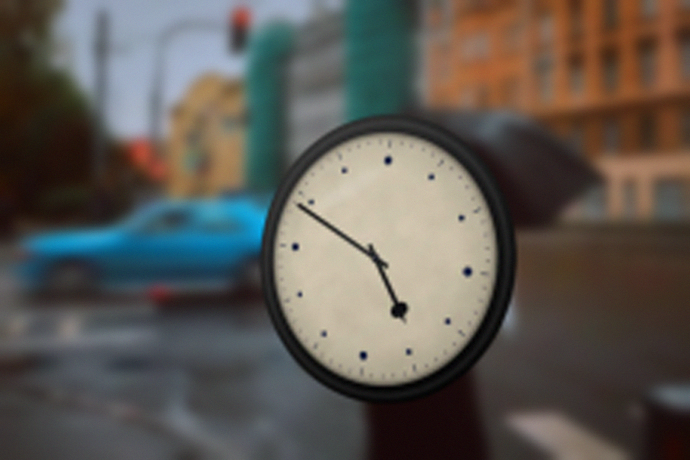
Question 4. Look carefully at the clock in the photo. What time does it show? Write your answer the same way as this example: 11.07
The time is 4.49
